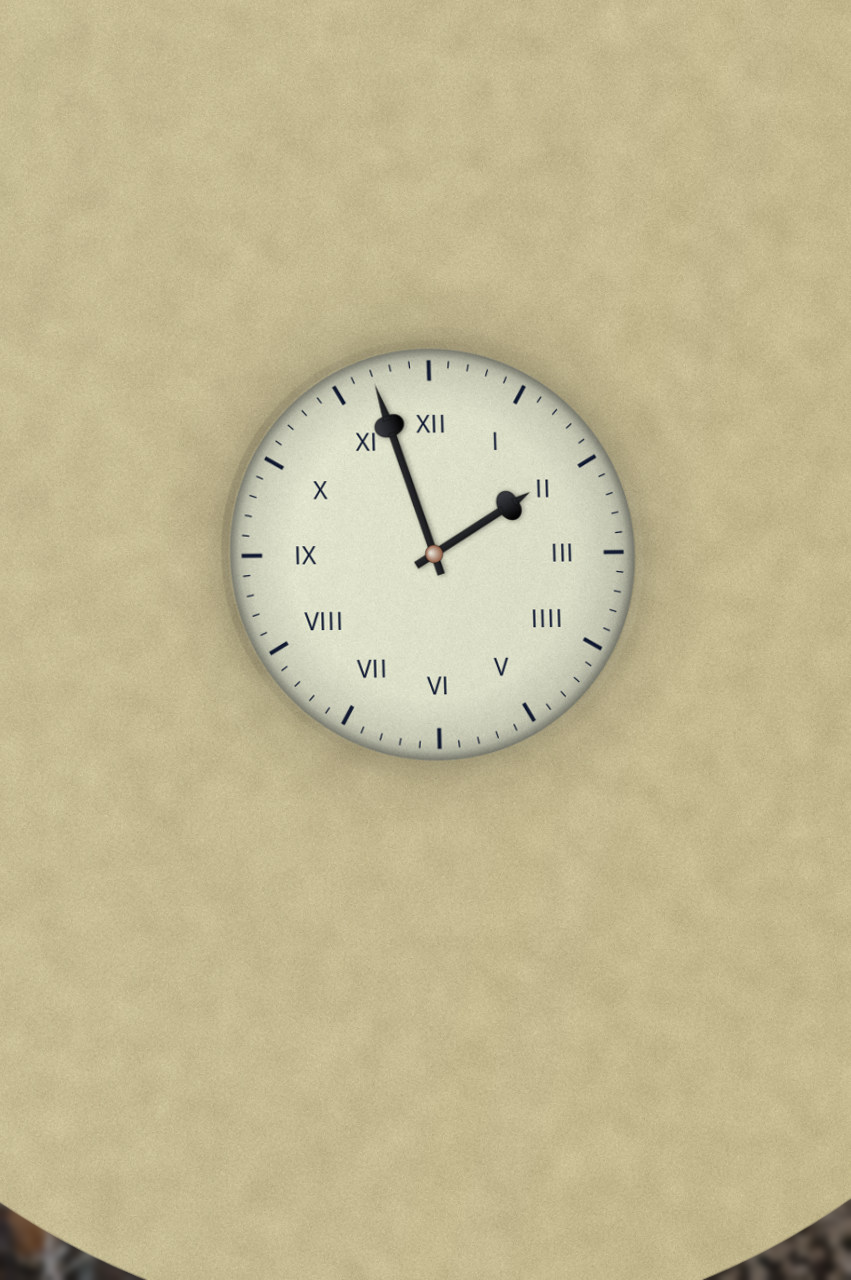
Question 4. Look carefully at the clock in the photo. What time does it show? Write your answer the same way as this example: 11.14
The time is 1.57
